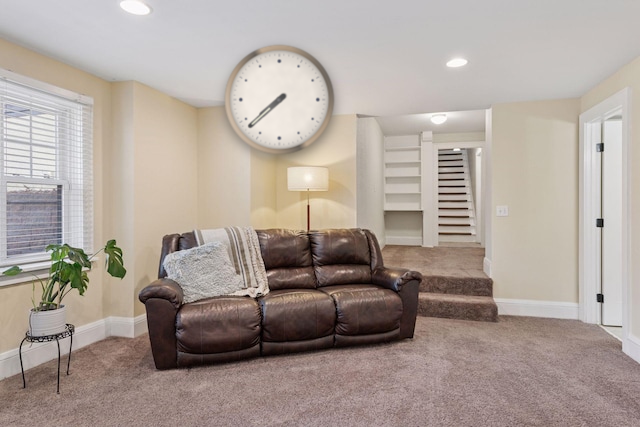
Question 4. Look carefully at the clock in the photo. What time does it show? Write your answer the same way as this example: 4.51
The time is 7.38
